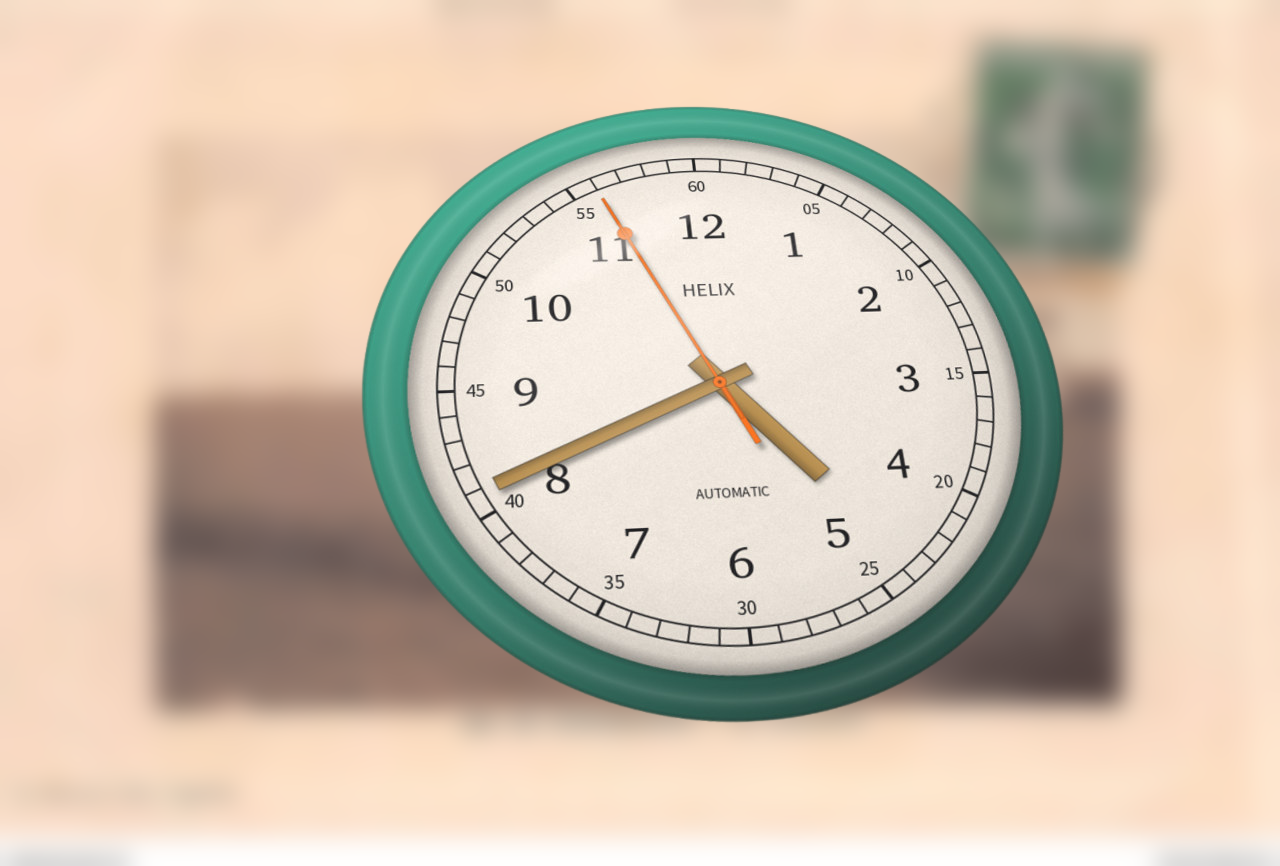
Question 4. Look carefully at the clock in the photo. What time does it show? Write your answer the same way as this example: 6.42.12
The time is 4.40.56
